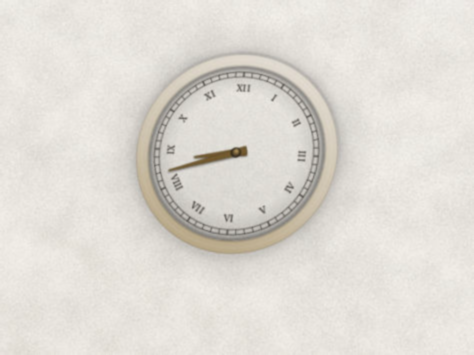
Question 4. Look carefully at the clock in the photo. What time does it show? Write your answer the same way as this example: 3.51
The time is 8.42
